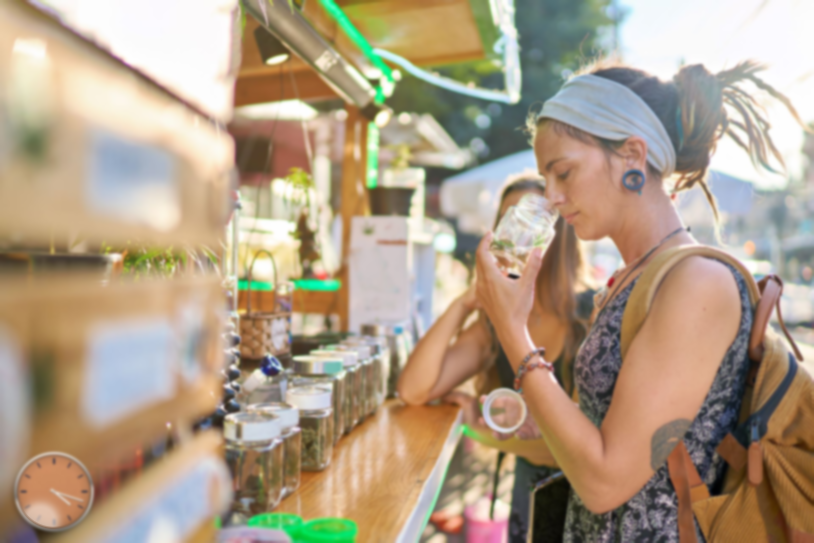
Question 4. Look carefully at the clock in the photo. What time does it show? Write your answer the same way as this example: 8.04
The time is 4.18
